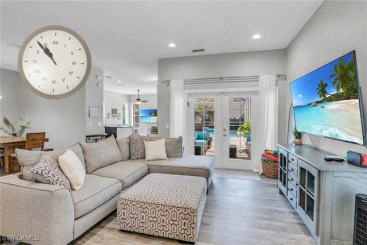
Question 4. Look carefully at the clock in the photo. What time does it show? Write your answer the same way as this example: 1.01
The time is 10.53
